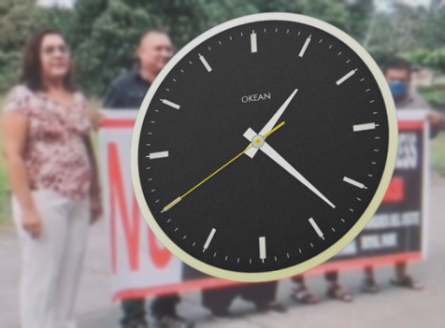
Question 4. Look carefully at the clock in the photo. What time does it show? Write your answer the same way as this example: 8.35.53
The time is 1.22.40
